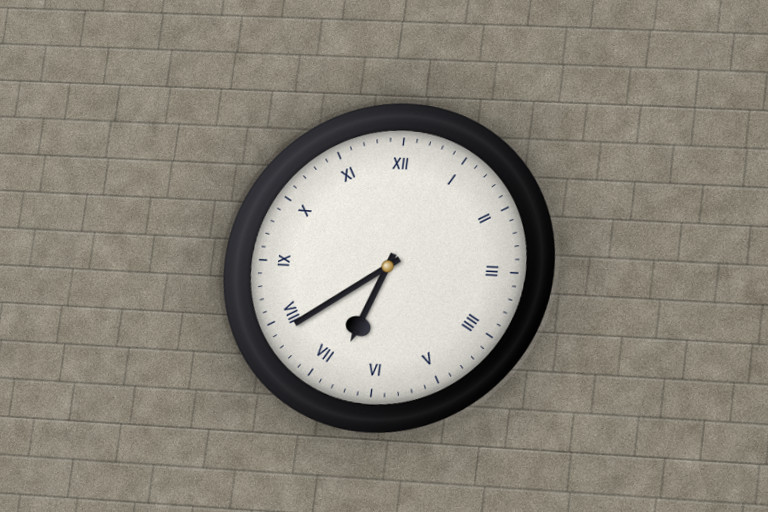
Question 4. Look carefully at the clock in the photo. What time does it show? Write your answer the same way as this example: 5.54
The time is 6.39
